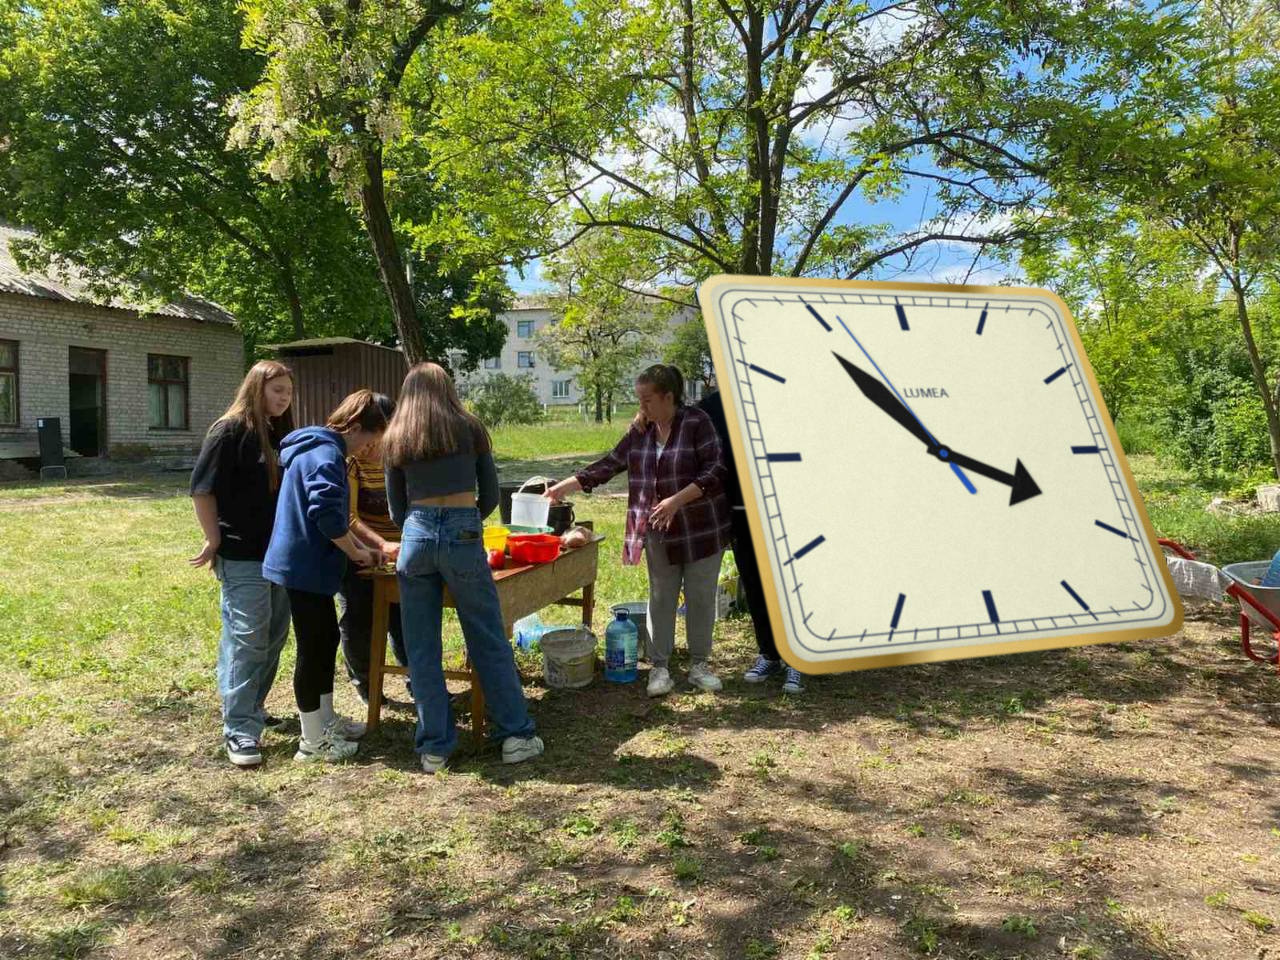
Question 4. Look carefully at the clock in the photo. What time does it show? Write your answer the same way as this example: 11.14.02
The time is 3.53.56
